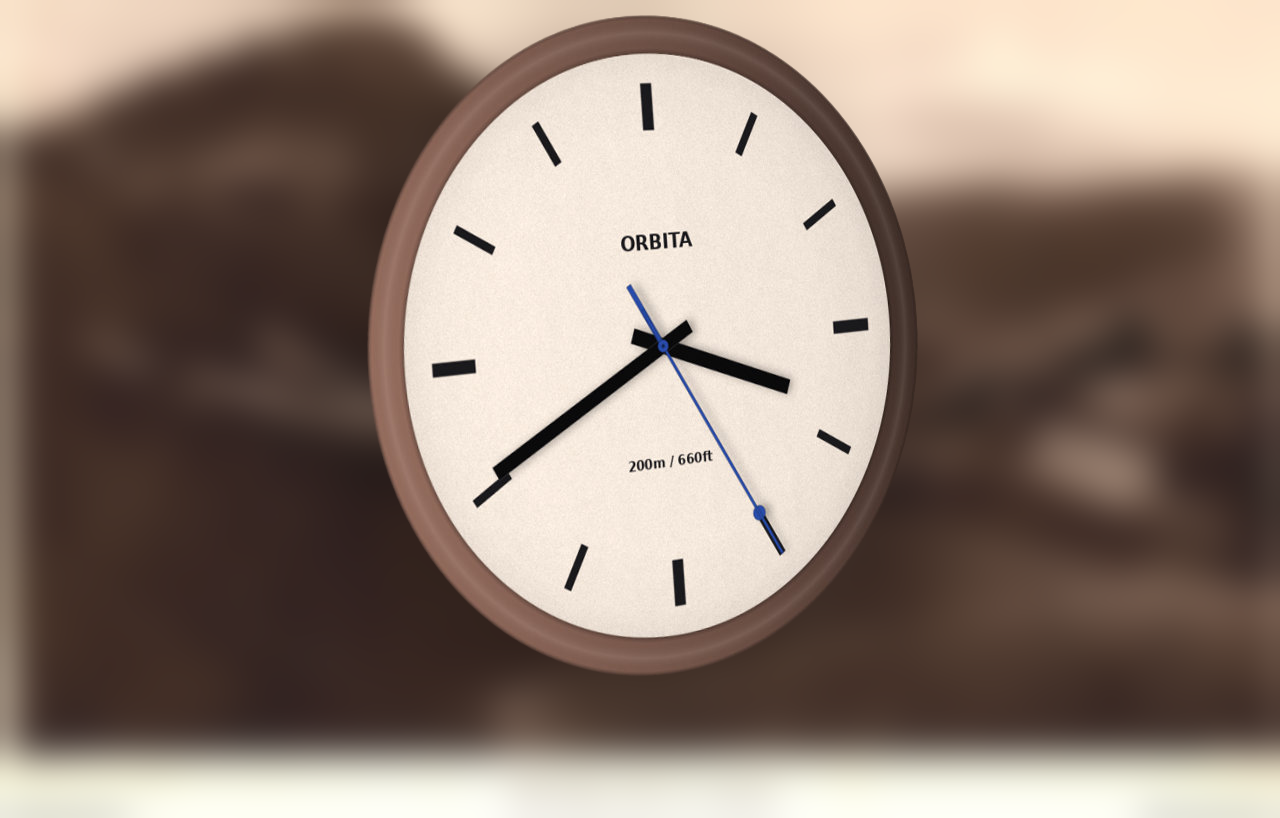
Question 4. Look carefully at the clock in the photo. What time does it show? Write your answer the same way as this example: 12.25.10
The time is 3.40.25
